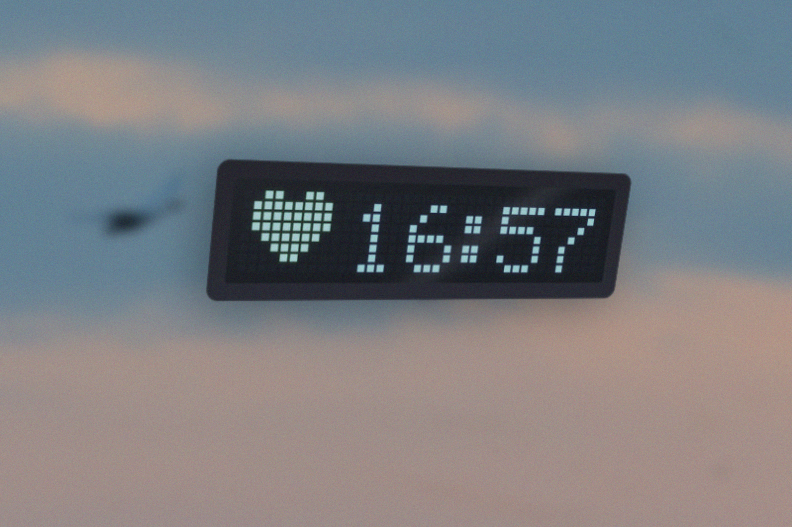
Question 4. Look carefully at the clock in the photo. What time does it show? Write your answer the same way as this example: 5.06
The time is 16.57
